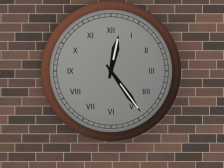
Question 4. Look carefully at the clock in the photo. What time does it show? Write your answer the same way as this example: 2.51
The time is 12.24
